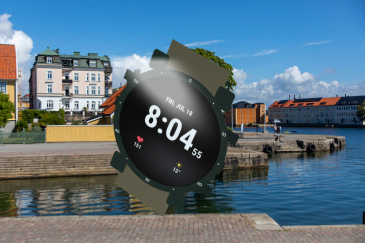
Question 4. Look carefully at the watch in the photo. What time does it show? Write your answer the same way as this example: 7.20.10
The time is 8.04.55
